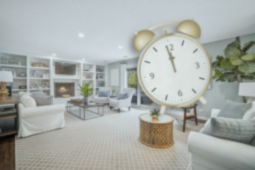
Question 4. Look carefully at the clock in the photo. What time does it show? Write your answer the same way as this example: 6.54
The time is 11.59
